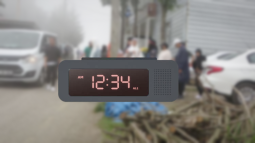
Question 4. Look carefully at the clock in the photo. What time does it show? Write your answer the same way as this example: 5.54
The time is 12.34
